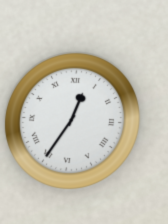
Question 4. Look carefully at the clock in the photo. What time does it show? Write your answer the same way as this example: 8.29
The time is 12.35
